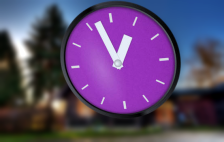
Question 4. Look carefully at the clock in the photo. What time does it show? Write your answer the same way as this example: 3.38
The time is 12.57
